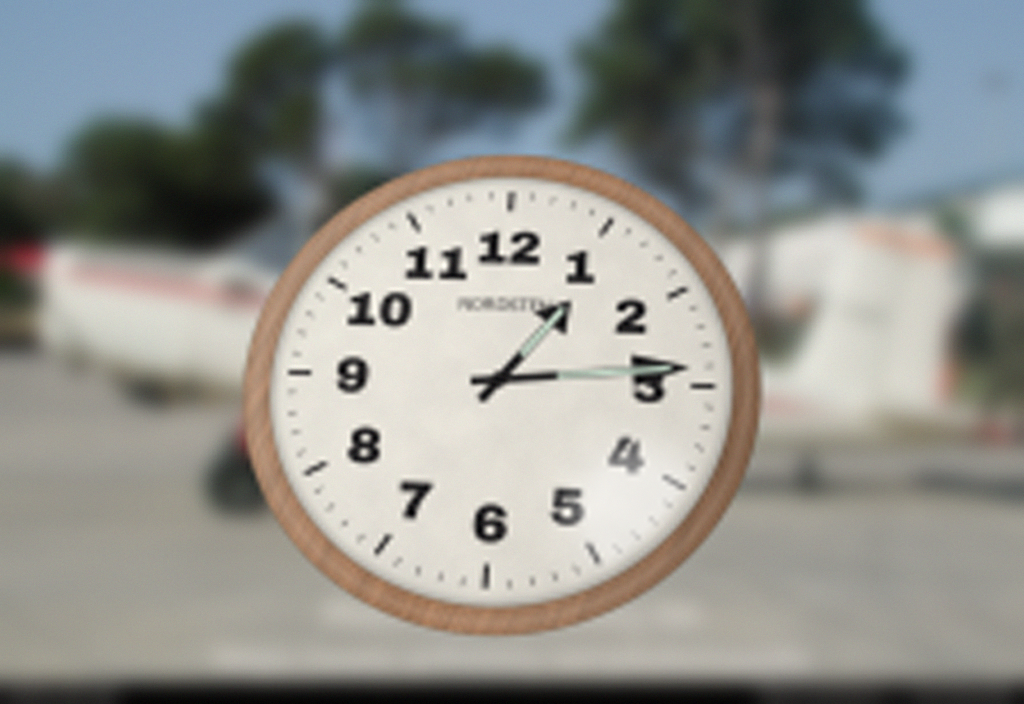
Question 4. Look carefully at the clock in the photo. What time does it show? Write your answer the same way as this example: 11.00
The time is 1.14
